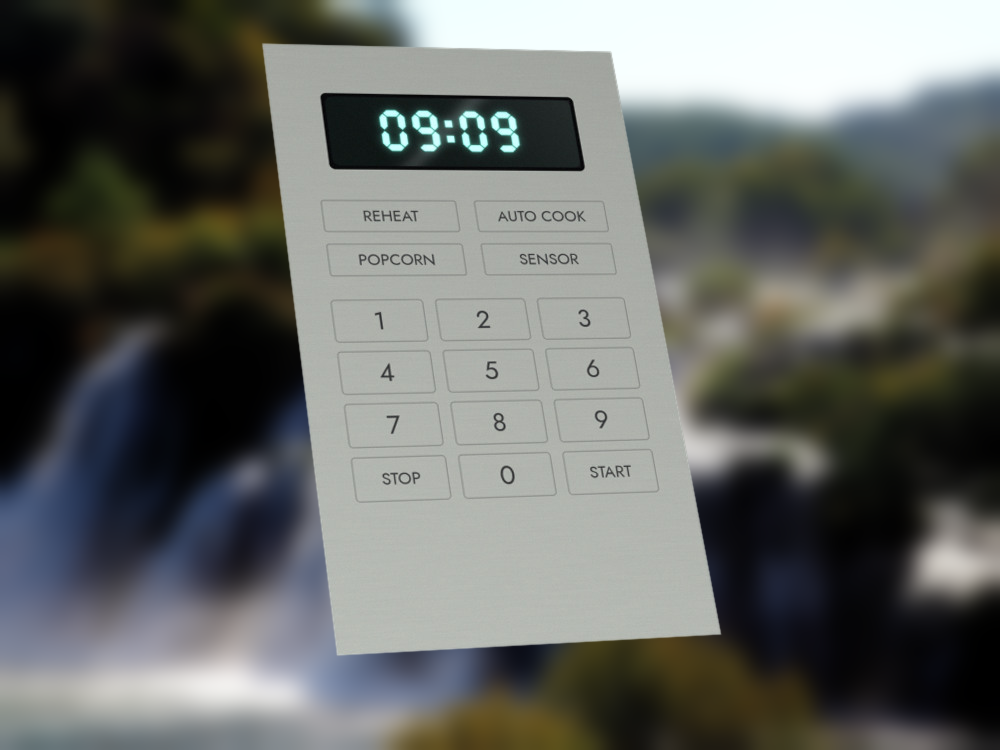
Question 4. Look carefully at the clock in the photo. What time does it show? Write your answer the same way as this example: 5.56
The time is 9.09
